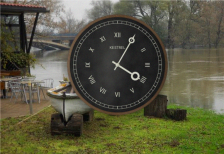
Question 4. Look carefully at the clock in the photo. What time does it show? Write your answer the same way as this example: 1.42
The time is 4.05
